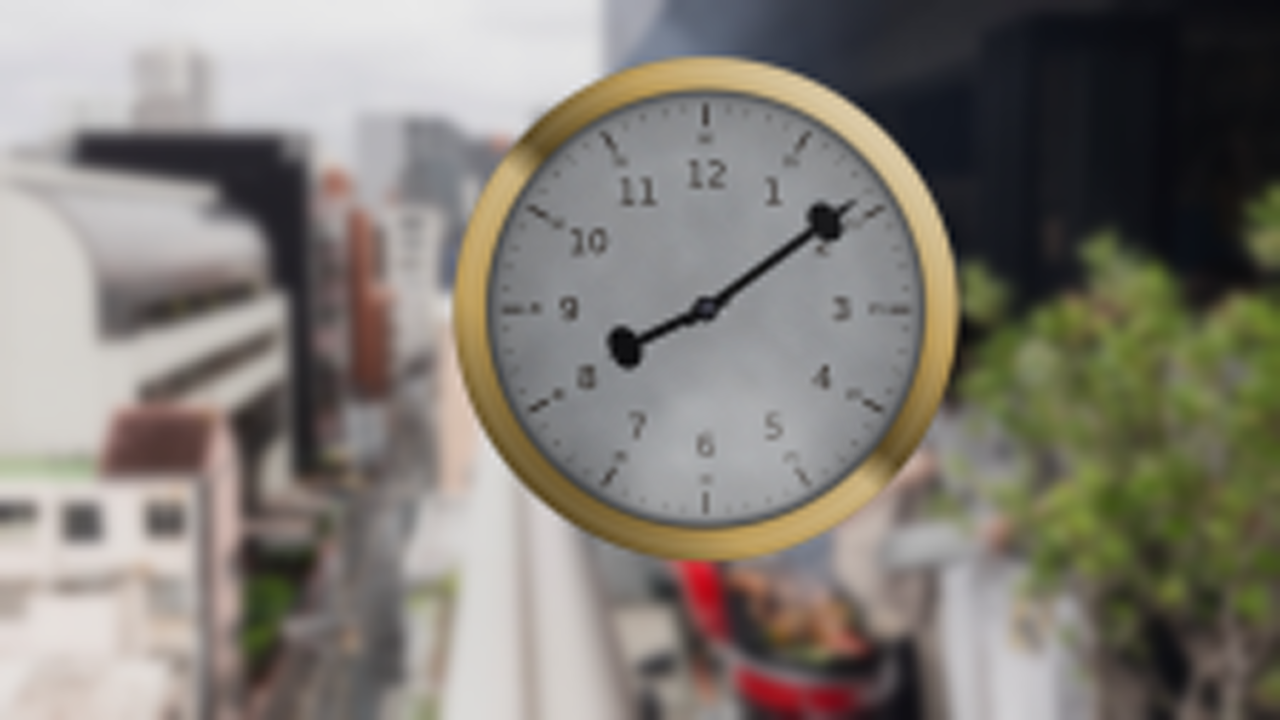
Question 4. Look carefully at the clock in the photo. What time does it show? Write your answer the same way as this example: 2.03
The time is 8.09
